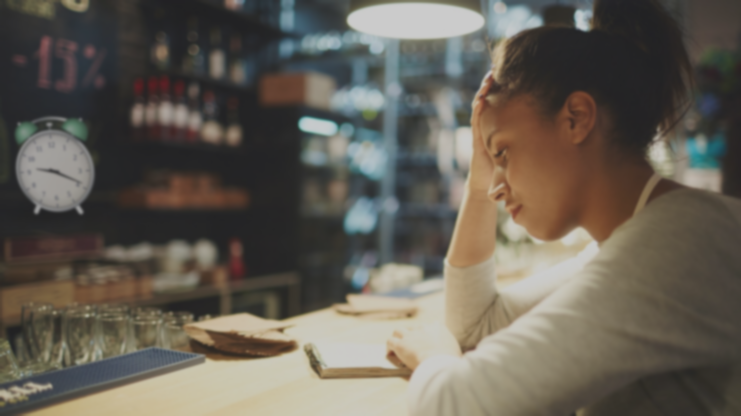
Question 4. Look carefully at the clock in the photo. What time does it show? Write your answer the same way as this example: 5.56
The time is 9.19
